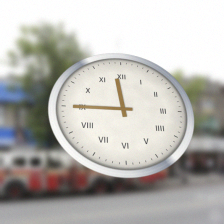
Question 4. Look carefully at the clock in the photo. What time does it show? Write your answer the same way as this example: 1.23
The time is 11.45
